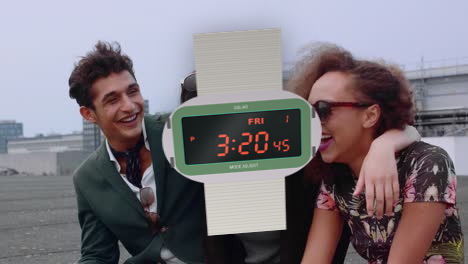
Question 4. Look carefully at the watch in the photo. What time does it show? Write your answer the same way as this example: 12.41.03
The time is 3.20.45
